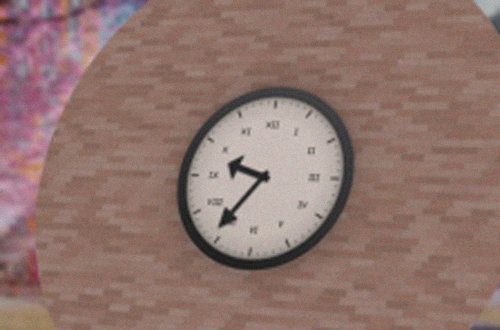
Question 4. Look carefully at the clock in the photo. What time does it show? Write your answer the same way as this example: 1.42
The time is 9.36
